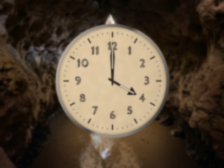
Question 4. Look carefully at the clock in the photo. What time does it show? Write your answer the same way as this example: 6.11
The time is 4.00
